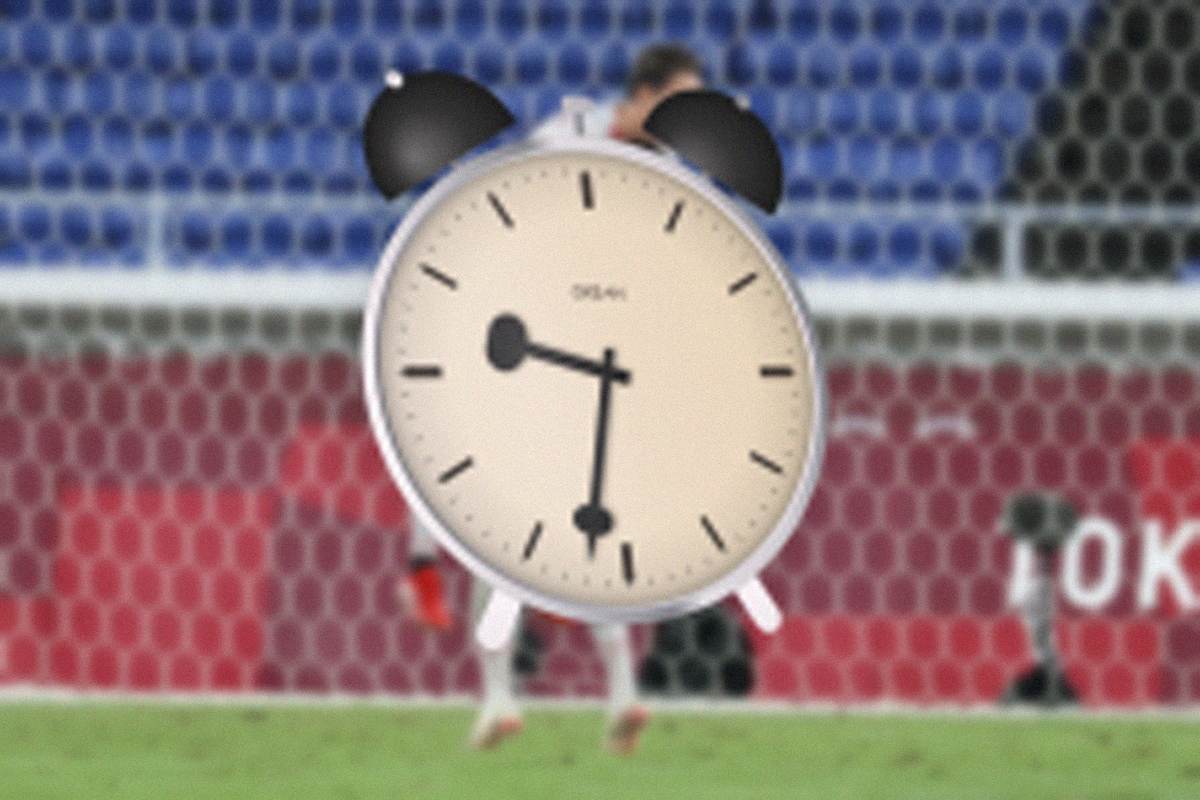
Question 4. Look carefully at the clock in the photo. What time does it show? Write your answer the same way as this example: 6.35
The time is 9.32
